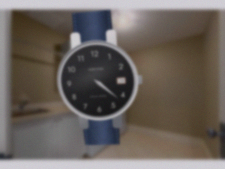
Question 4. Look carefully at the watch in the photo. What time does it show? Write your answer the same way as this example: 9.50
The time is 4.22
